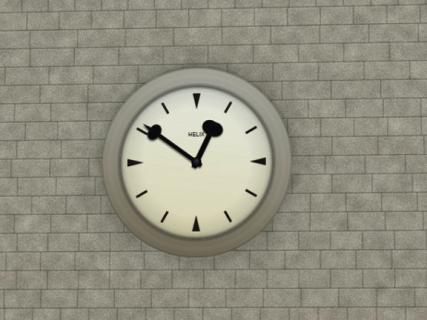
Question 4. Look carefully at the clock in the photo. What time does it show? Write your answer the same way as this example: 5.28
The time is 12.51
